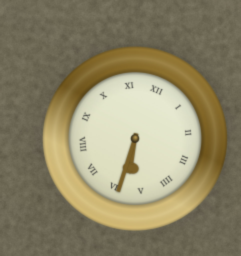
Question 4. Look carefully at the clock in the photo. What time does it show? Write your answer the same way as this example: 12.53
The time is 5.29
